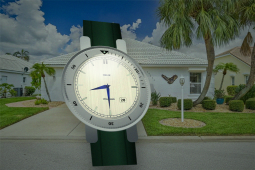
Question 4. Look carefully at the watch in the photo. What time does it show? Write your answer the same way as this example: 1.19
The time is 8.30
